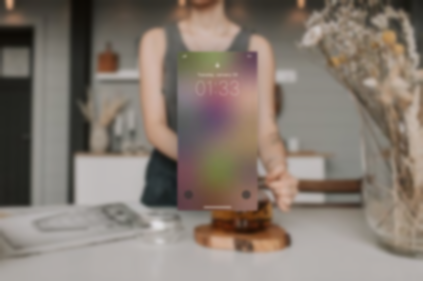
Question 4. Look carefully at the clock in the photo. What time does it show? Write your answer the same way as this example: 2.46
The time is 1.33
